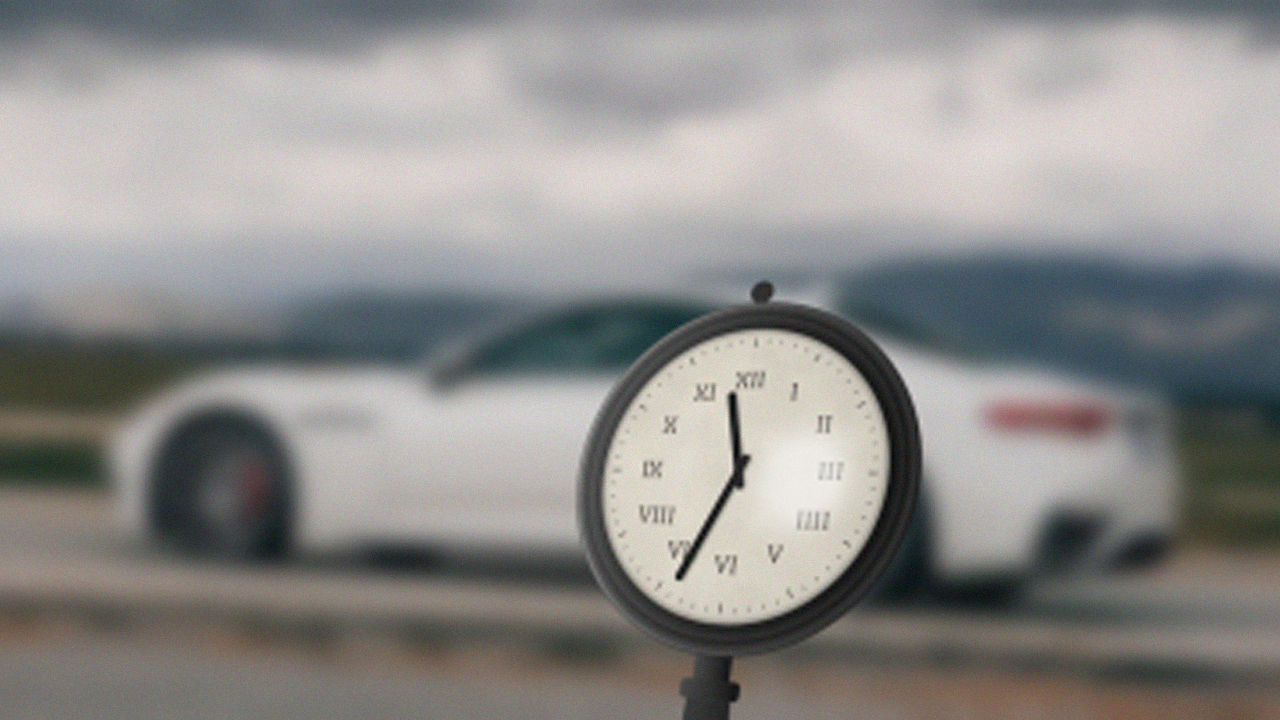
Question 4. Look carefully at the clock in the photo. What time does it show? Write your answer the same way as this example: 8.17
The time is 11.34
